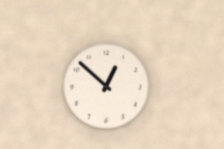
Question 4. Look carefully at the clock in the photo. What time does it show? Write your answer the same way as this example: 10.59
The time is 12.52
